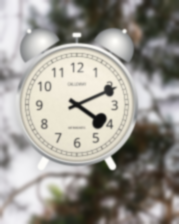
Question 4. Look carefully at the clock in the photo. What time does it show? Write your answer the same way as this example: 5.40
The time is 4.11
